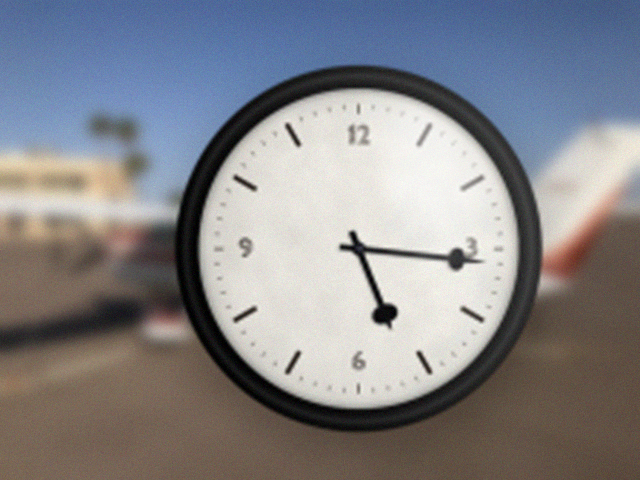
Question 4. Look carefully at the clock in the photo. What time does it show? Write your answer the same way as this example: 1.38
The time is 5.16
